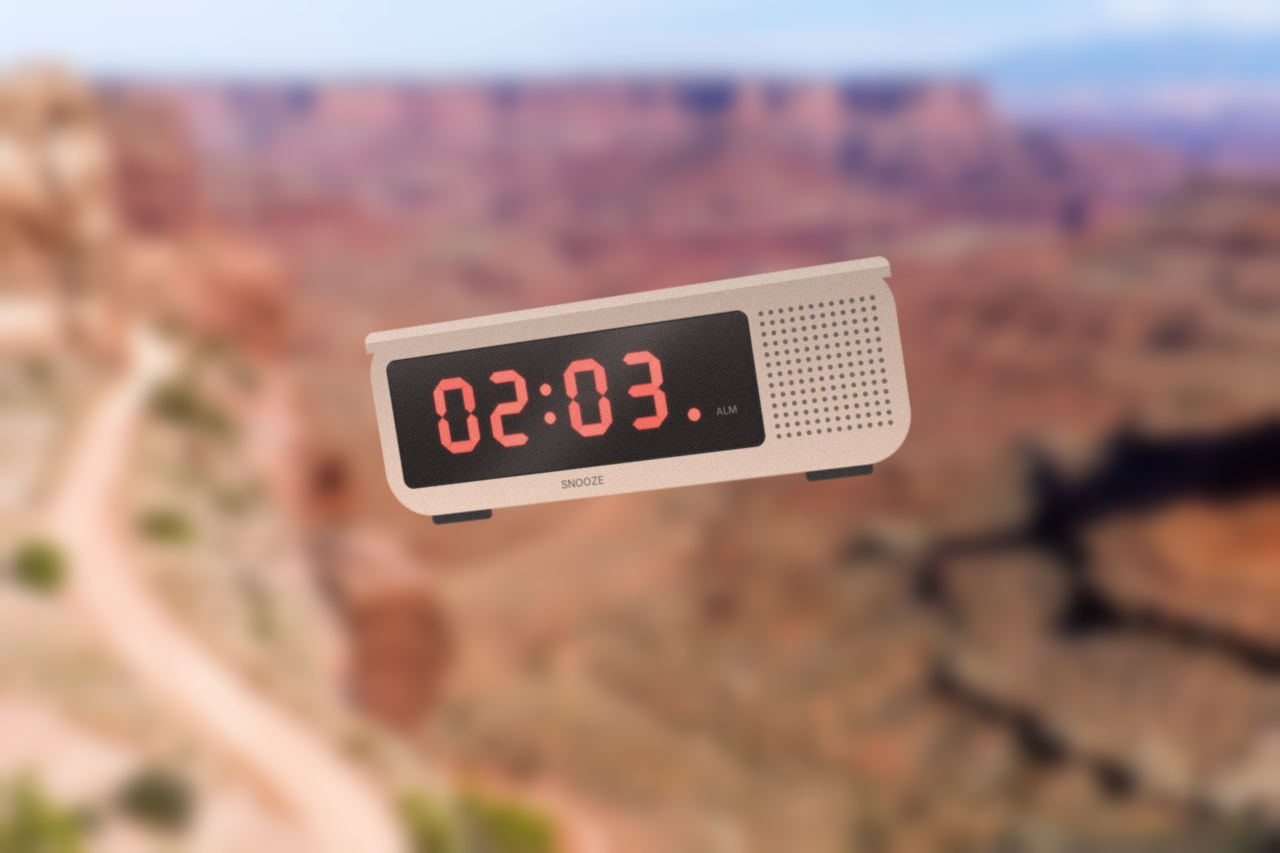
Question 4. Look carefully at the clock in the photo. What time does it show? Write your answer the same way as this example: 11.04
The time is 2.03
